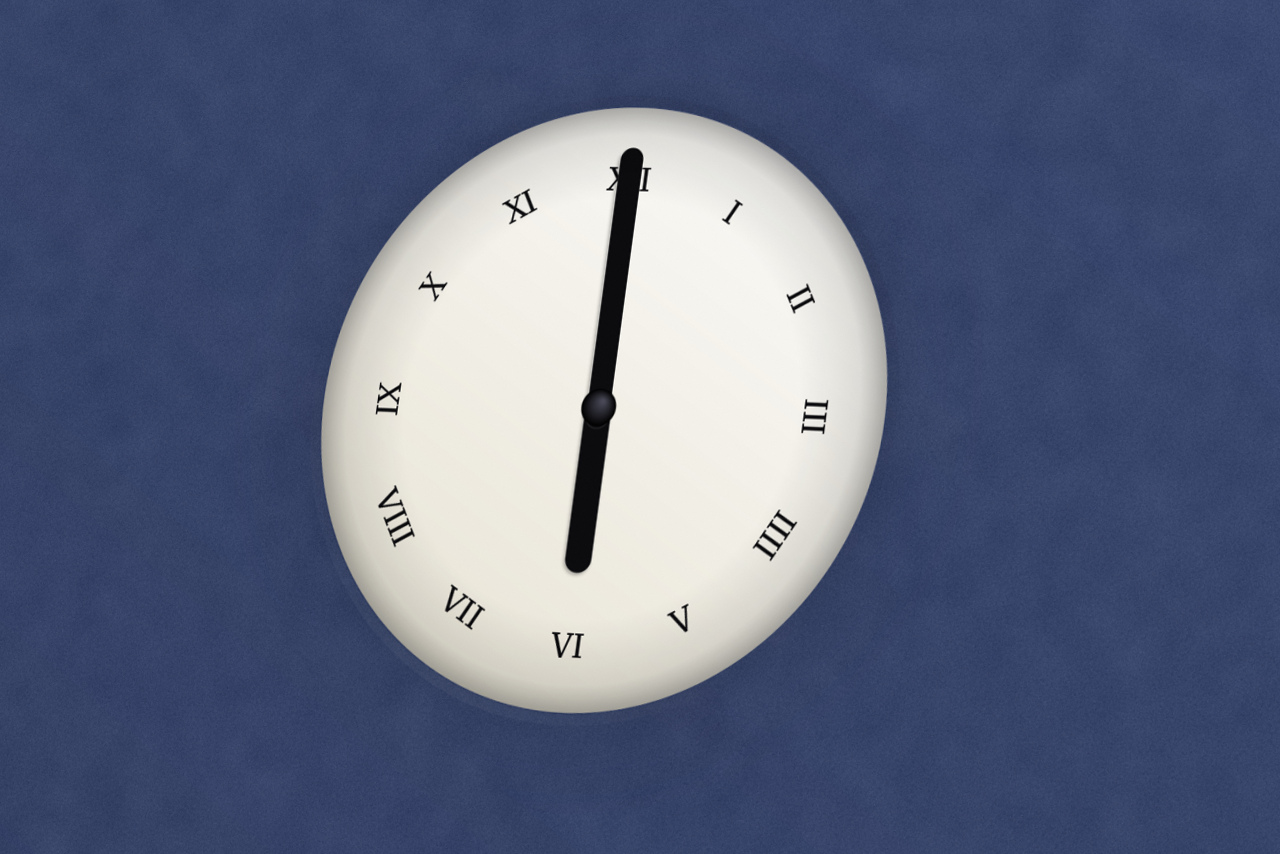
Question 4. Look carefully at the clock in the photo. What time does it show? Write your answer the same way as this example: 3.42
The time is 6.00
